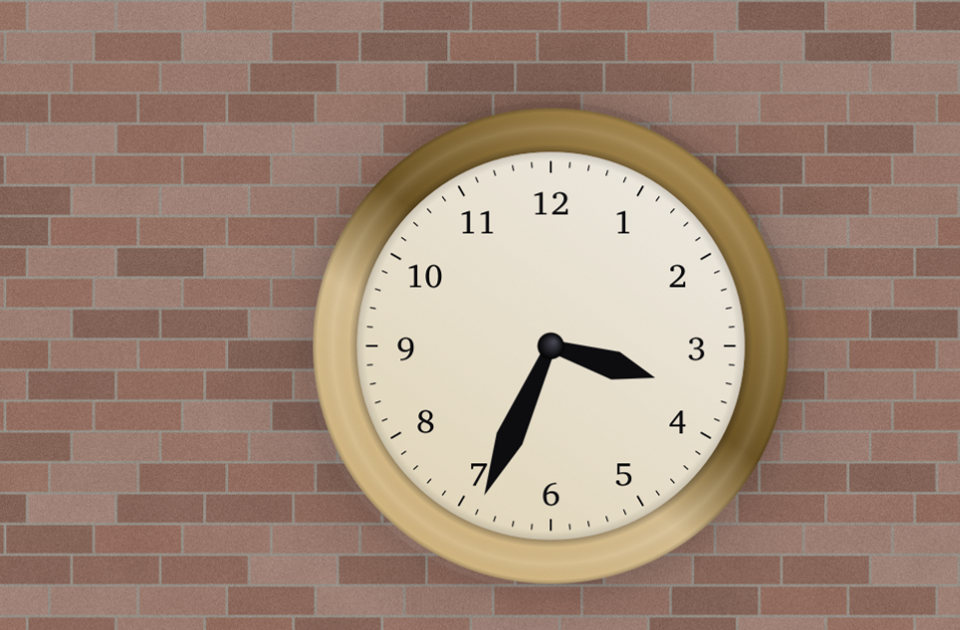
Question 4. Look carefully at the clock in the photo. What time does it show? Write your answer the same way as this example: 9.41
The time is 3.34
